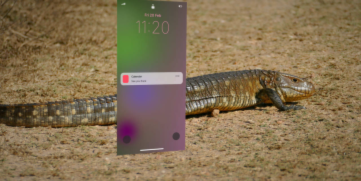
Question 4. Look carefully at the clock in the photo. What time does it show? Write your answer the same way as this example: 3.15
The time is 11.20
